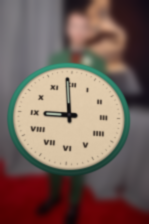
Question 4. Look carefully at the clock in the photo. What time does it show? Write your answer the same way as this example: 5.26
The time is 8.59
